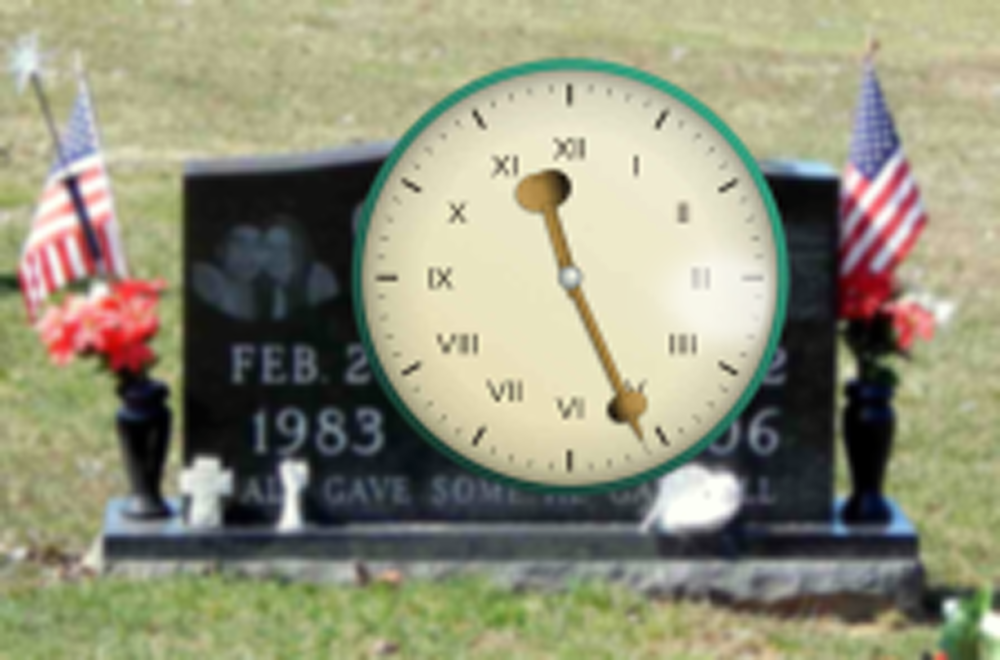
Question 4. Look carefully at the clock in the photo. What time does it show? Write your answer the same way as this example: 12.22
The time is 11.26
